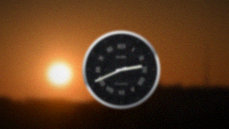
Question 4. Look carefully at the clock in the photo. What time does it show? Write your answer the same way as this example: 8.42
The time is 2.41
